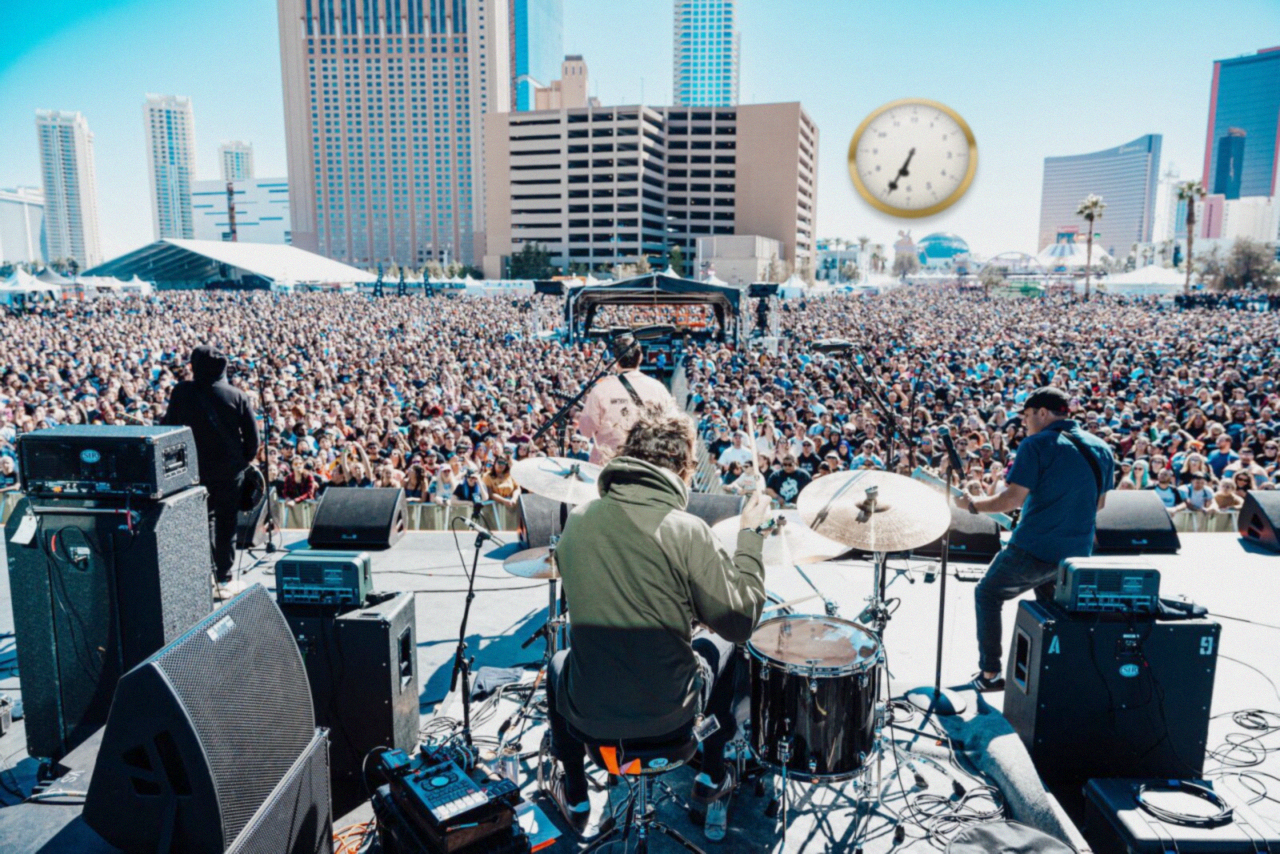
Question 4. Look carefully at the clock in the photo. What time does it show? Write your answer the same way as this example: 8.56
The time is 6.34
